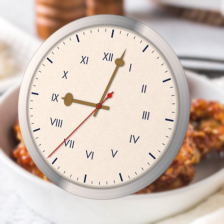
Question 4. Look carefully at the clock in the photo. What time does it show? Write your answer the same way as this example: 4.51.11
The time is 9.02.36
